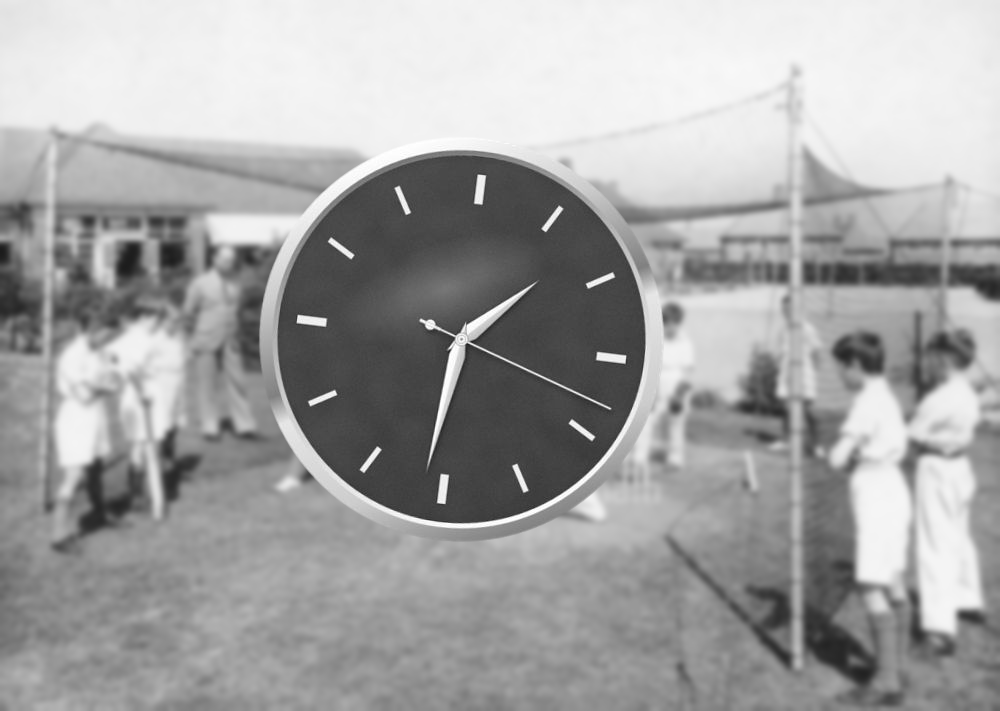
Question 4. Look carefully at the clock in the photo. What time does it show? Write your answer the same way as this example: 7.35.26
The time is 1.31.18
